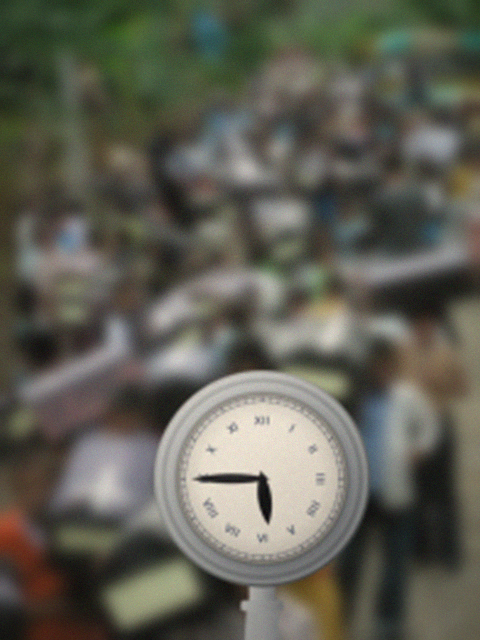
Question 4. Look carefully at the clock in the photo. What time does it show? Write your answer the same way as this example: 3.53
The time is 5.45
